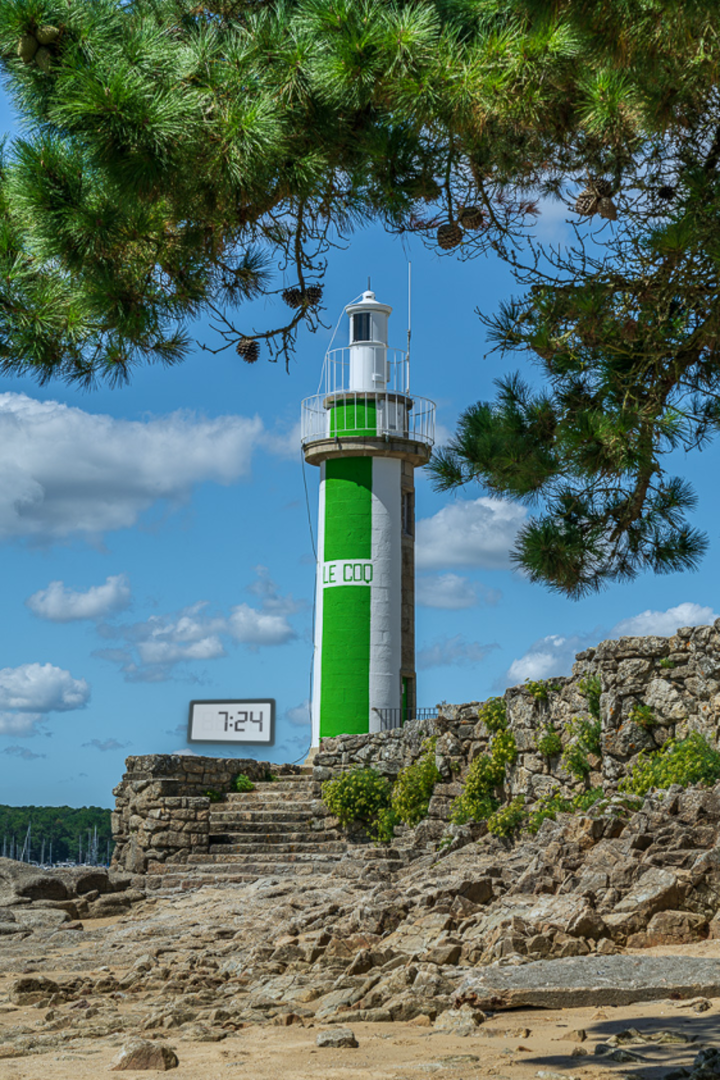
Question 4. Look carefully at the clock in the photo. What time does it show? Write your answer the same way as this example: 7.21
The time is 7.24
